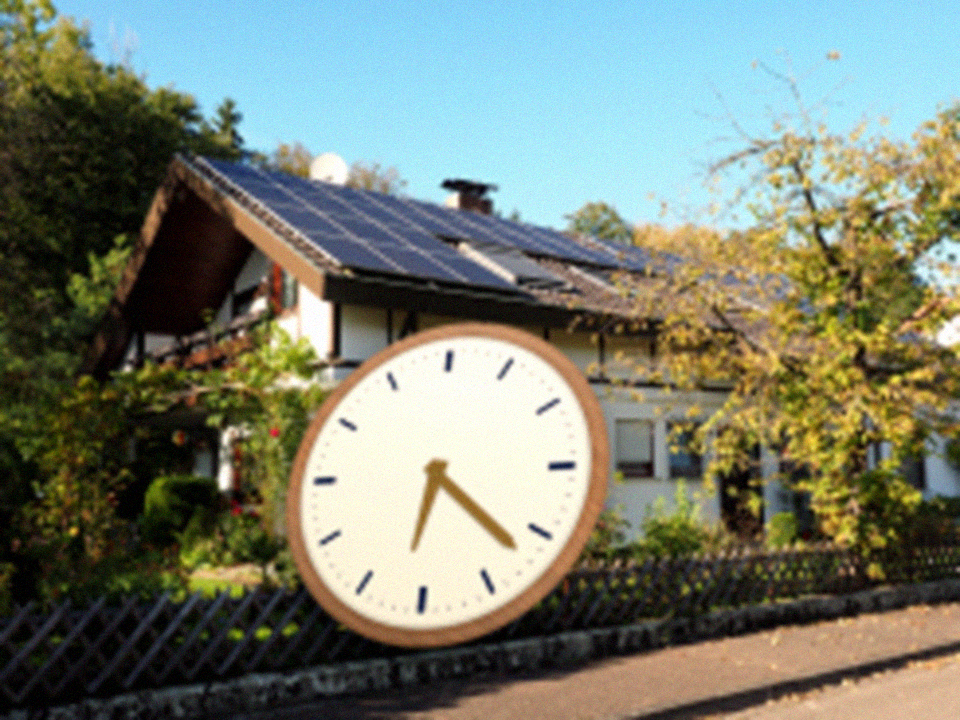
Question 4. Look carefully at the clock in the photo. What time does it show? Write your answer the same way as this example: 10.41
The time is 6.22
